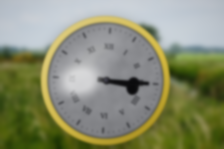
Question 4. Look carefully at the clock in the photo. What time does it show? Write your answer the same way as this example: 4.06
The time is 3.15
